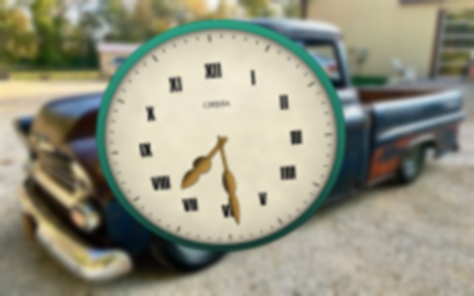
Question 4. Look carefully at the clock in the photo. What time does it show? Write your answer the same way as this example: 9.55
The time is 7.29
